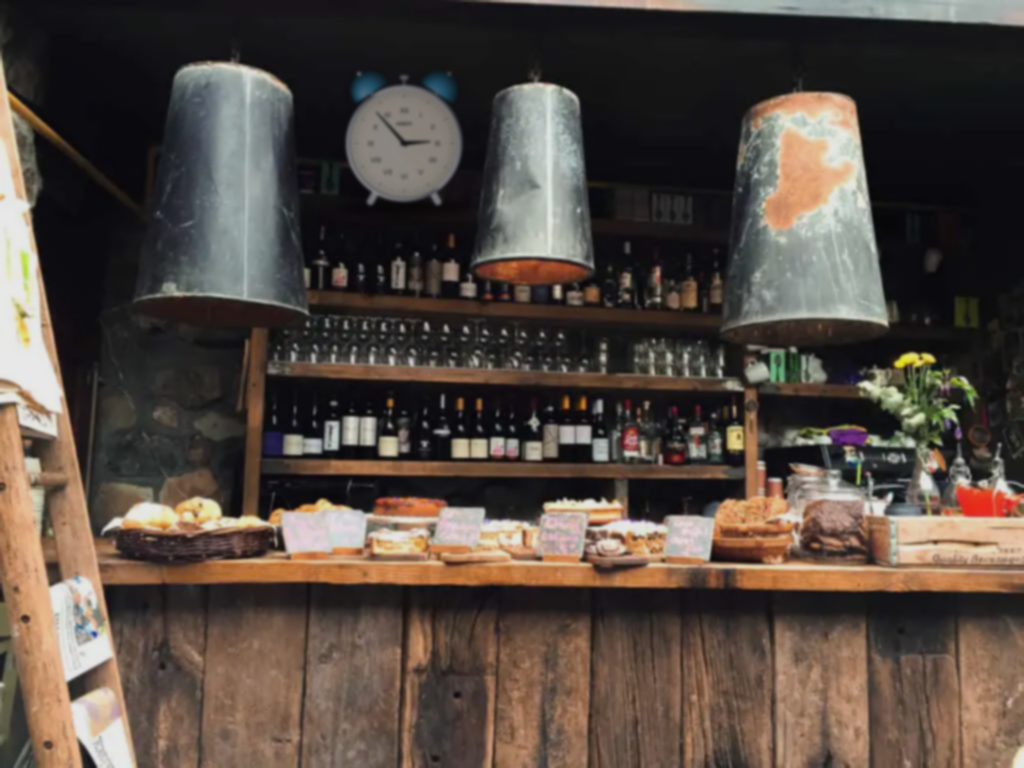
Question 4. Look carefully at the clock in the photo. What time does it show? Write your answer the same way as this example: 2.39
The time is 2.53
